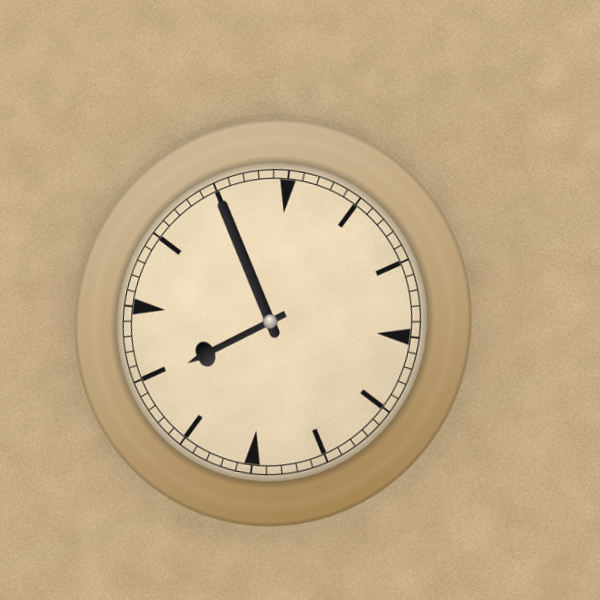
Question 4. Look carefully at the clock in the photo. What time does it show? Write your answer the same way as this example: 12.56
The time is 7.55
